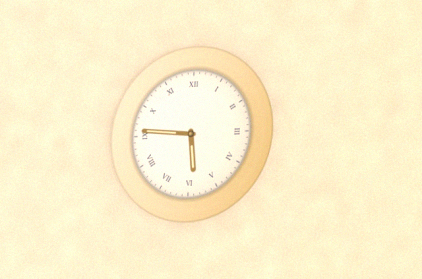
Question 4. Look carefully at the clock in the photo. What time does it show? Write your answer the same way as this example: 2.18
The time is 5.46
